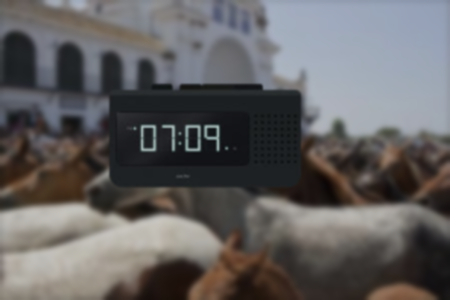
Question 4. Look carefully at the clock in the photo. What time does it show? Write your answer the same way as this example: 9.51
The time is 7.09
